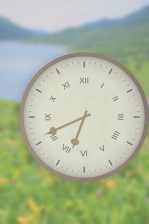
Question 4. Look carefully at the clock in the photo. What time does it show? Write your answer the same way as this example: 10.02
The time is 6.41
